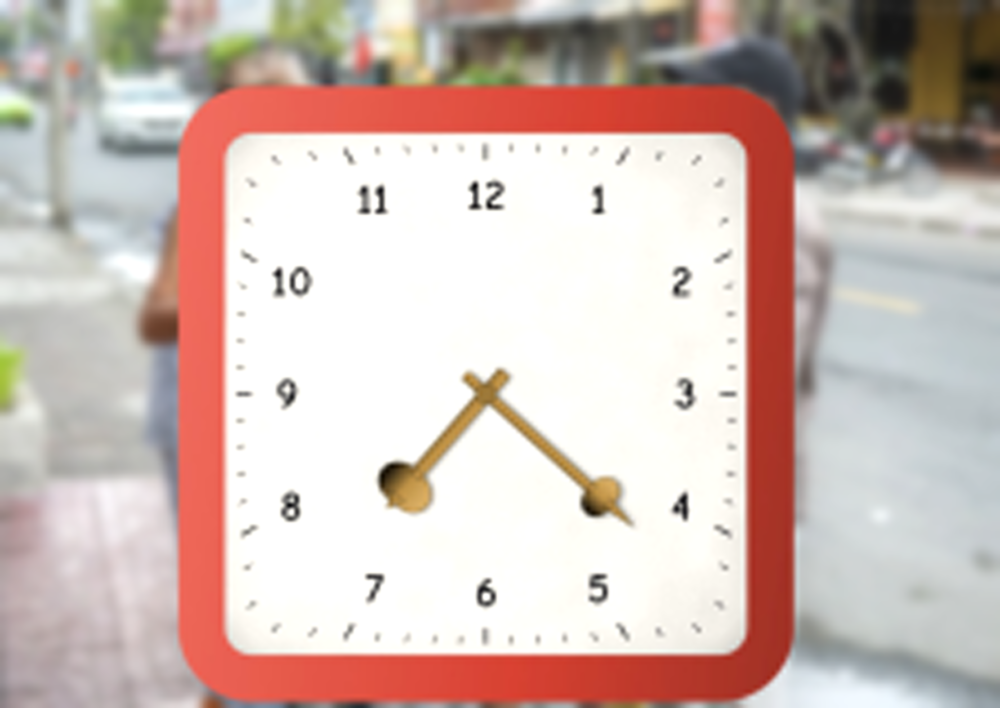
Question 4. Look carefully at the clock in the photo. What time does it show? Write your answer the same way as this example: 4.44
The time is 7.22
